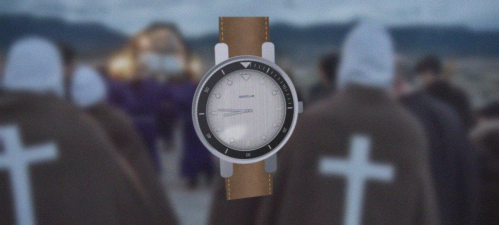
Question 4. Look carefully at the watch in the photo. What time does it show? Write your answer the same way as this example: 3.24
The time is 8.46
